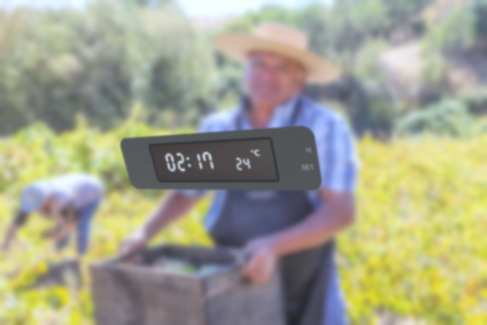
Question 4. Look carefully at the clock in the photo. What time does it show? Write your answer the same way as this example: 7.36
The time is 2.17
